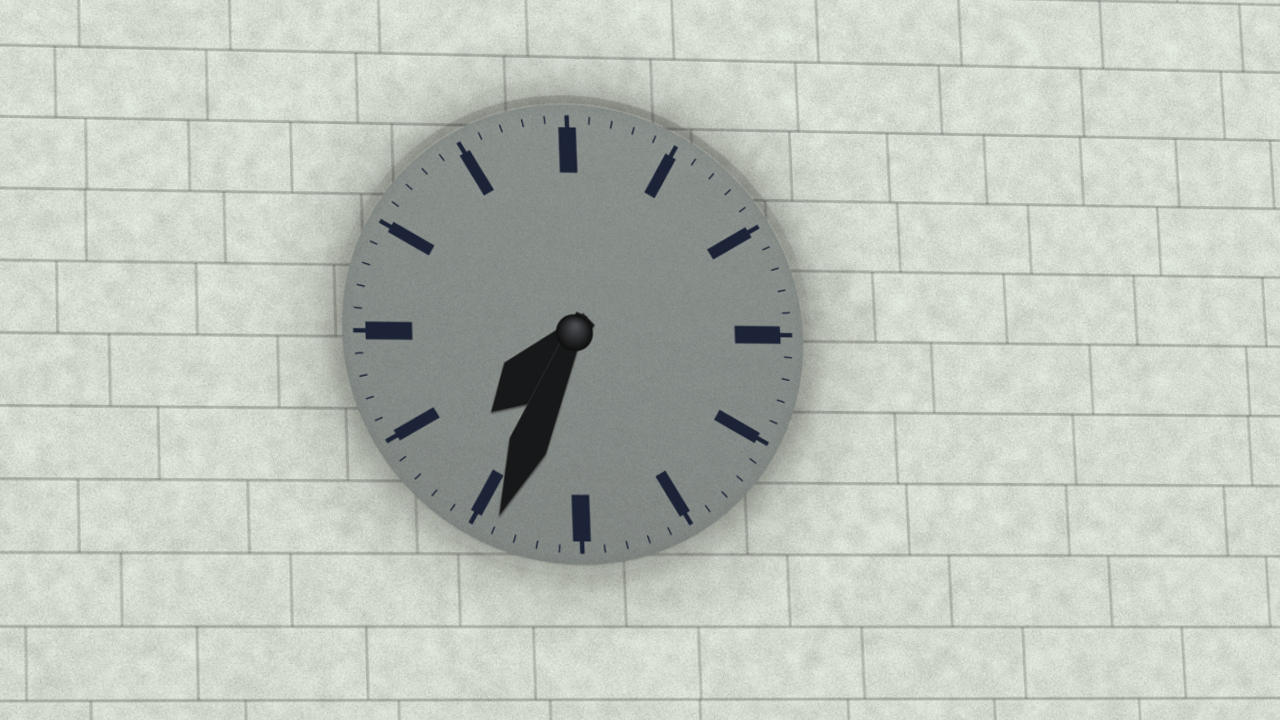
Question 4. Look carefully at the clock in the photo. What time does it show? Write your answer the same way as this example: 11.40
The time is 7.34
